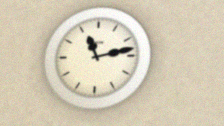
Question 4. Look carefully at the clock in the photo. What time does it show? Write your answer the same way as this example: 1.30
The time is 11.13
